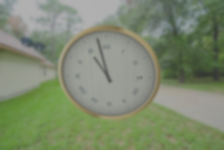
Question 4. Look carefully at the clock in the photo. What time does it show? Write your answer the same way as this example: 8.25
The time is 10.58
